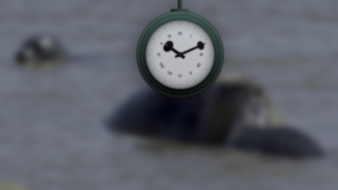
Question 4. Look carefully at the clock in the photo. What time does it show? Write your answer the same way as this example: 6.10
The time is 10.11
